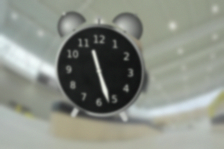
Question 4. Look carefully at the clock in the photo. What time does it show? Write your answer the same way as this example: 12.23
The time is 11.27
